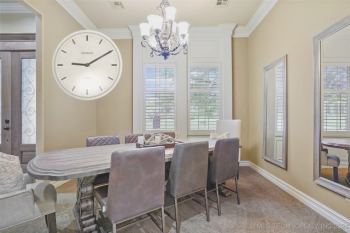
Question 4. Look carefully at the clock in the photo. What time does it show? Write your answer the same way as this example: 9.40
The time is 9.10
